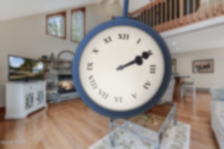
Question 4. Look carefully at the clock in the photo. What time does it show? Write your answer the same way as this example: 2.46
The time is 2.10
